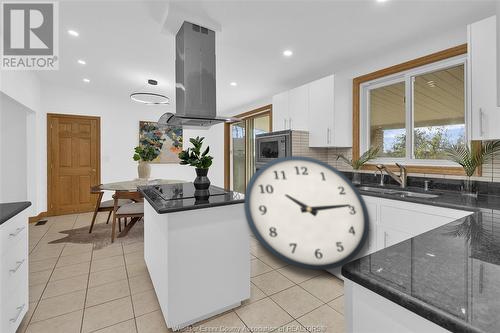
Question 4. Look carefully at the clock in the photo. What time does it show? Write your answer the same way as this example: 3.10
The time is 10.14
